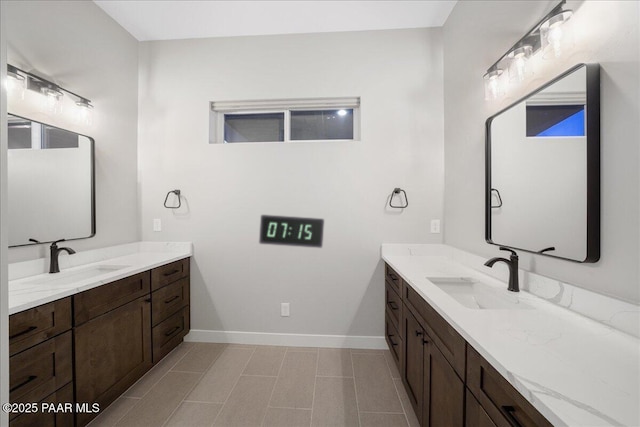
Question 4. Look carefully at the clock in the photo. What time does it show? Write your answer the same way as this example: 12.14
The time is 7.15
